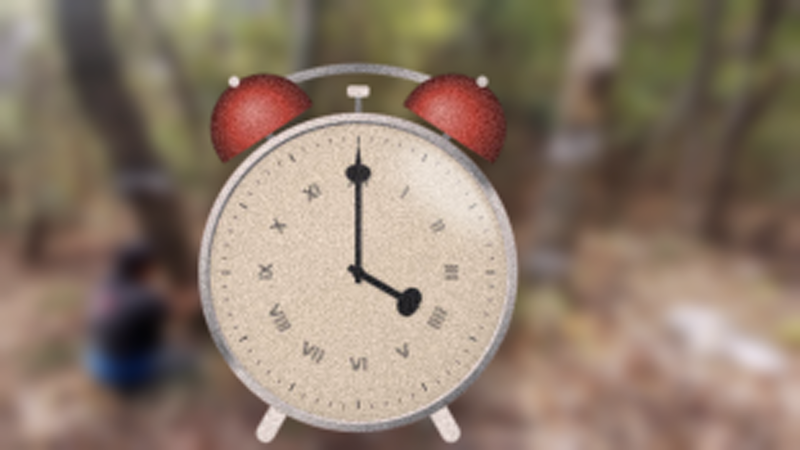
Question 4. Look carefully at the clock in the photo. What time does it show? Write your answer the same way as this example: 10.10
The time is 4.00
